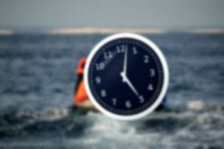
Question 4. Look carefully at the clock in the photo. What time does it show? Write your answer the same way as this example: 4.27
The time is 5.02
